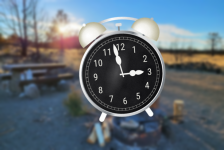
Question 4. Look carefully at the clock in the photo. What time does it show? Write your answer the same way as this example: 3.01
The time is 2.58
